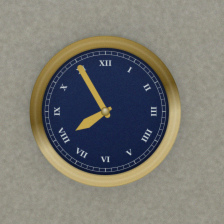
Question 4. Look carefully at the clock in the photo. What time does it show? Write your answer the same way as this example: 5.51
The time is 7.55
